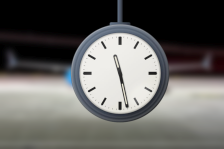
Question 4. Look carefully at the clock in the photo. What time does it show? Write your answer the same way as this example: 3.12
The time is 11.28
